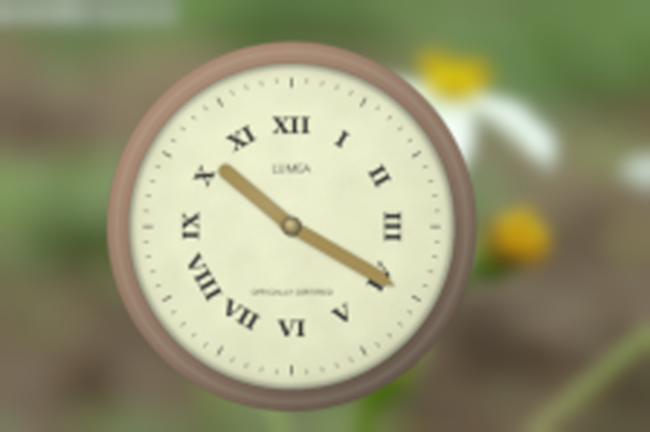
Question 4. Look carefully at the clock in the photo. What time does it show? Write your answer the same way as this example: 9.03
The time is 10.20
